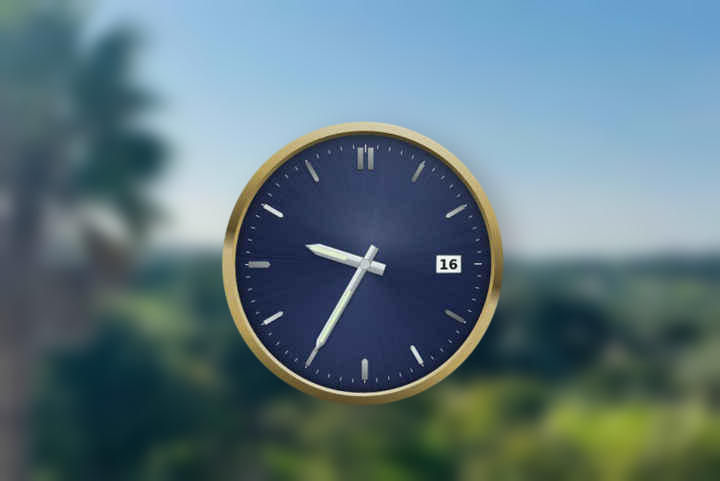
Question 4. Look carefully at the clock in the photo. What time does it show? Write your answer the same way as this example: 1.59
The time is 9.35
